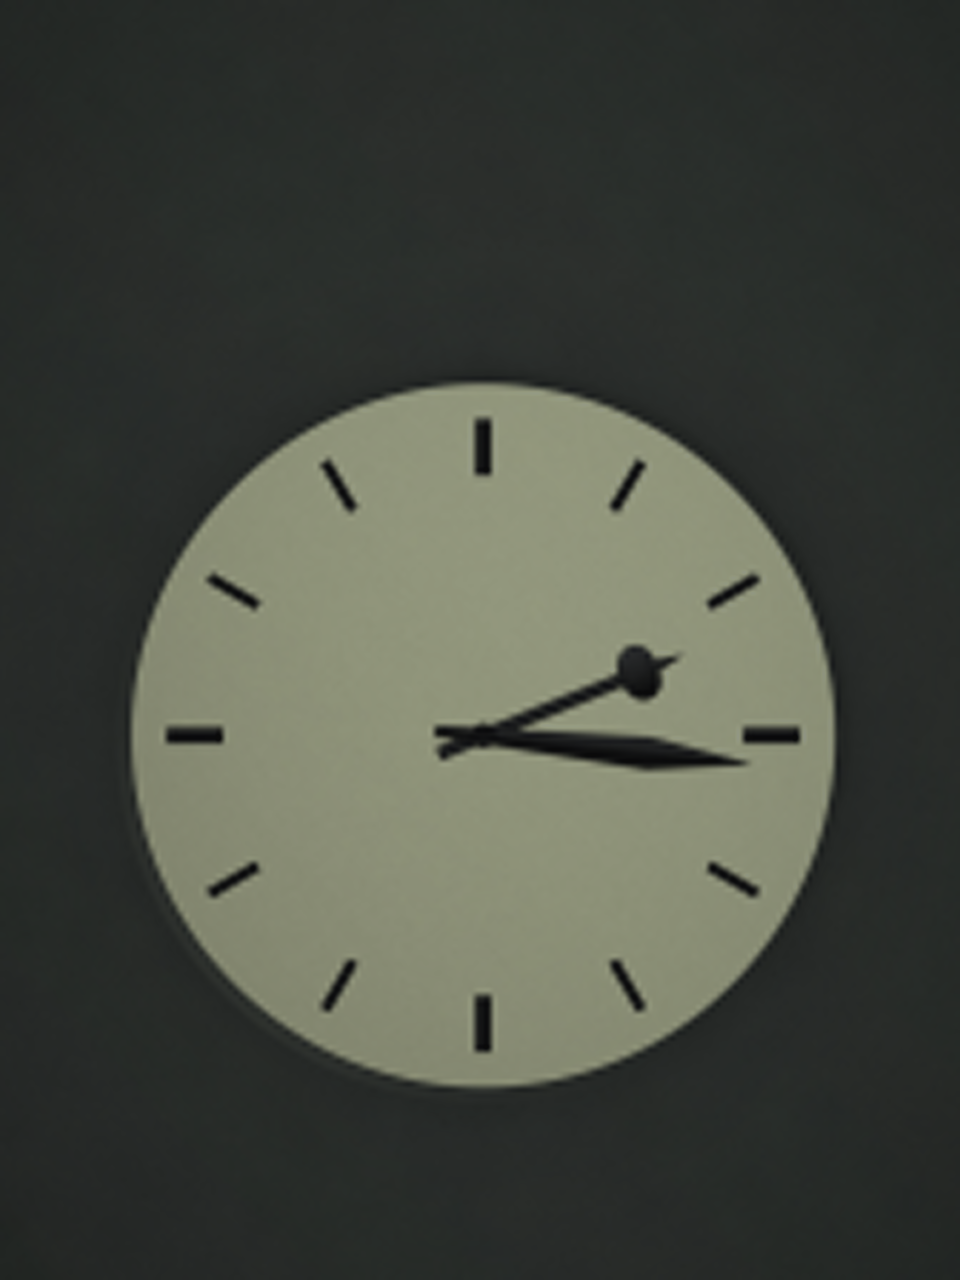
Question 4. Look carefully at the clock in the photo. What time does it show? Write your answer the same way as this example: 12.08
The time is 2.16
